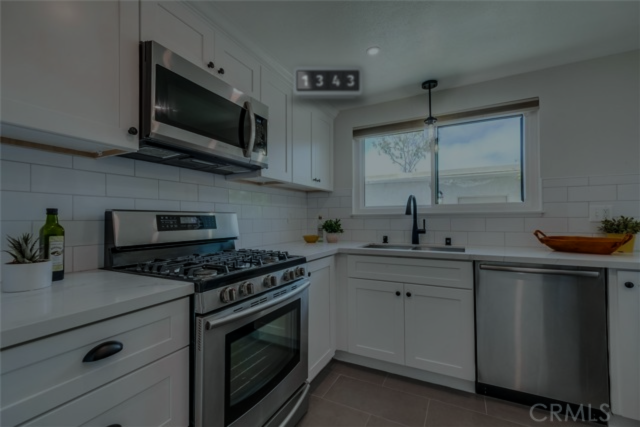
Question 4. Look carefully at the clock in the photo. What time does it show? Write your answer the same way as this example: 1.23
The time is 13.43
